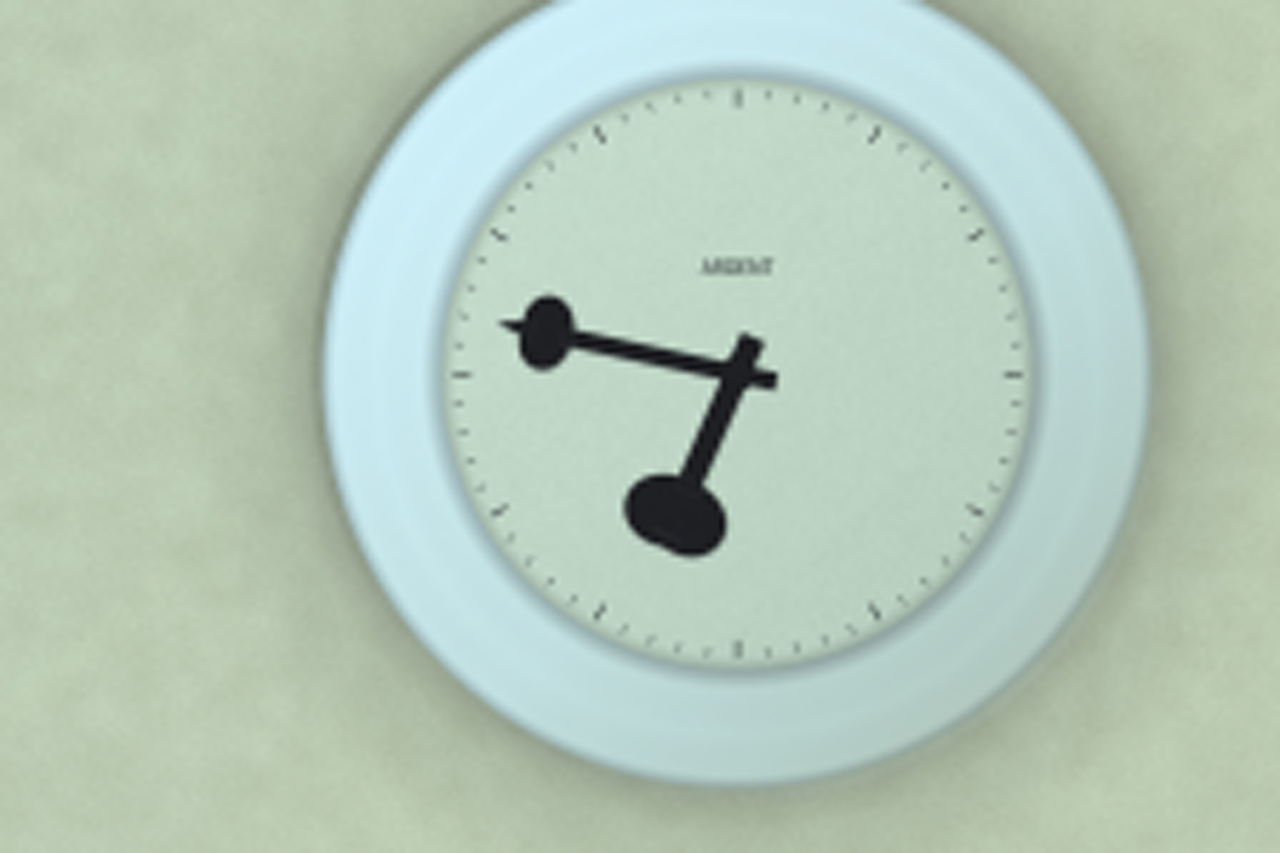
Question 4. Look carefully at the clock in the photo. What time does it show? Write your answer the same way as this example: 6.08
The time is 6.47
